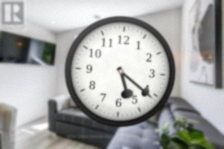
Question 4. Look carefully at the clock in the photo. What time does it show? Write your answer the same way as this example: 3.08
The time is 5.21
